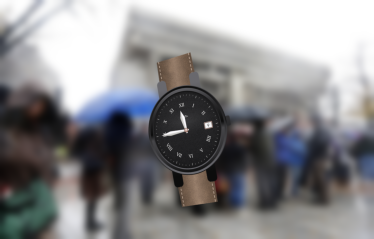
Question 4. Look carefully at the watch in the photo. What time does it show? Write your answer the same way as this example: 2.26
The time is 11.45
